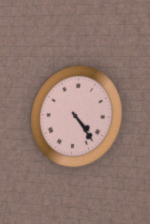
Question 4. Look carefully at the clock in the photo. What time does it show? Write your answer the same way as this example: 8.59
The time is 4.23
